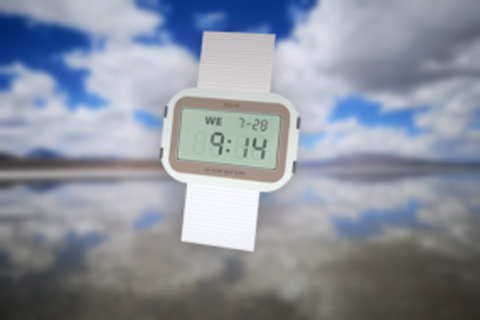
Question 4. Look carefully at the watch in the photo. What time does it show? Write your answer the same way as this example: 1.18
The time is 9.14
